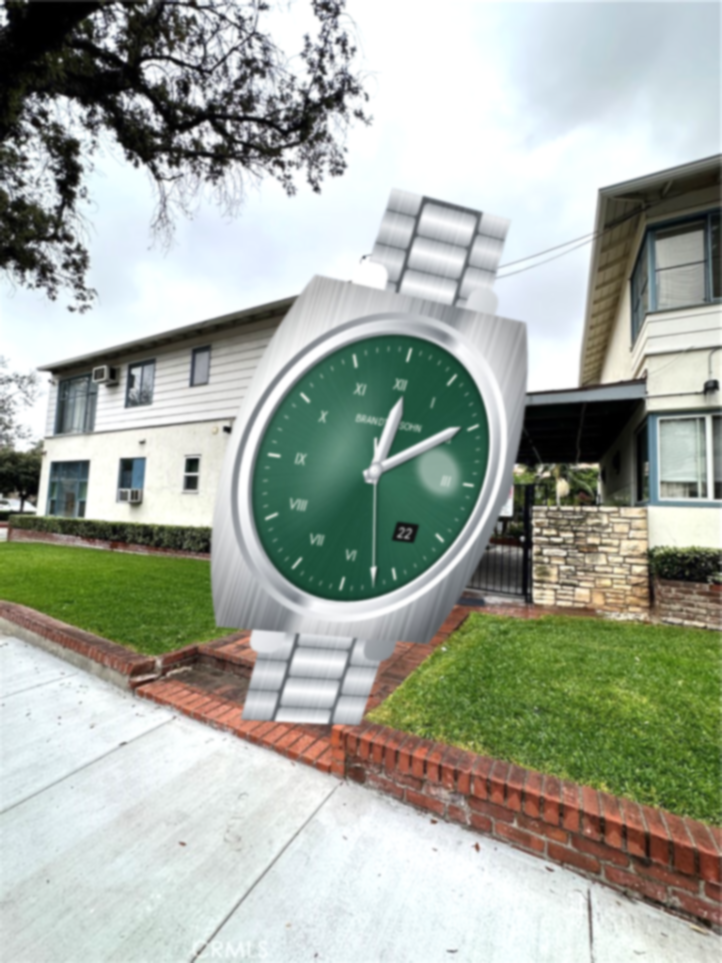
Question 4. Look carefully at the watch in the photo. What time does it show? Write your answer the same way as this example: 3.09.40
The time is 12.09.27
